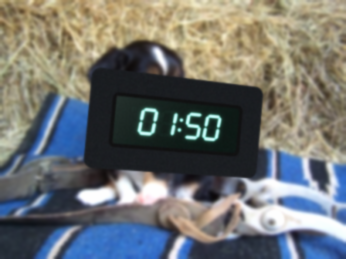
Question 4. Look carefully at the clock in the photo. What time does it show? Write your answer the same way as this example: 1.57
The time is 1.50
